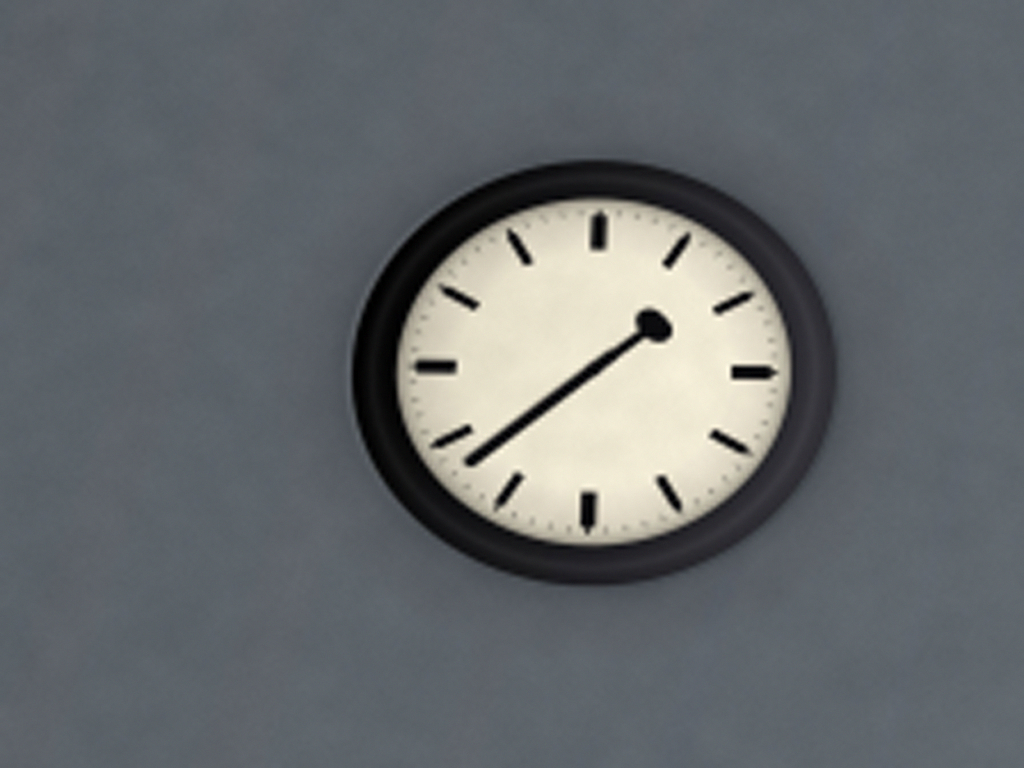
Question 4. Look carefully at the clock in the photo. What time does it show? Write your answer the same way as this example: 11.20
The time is 1.38
